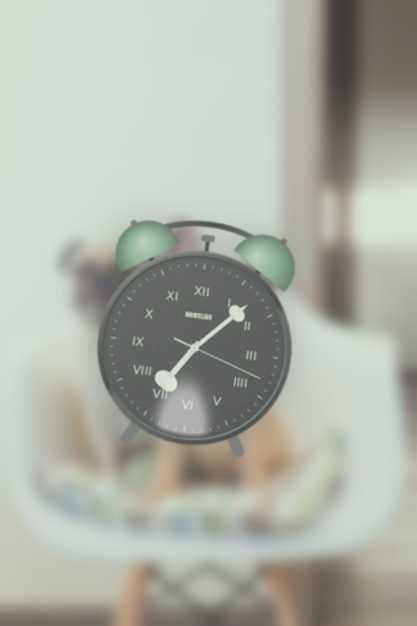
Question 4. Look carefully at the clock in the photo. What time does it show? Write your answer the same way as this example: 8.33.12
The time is 7.07.18
